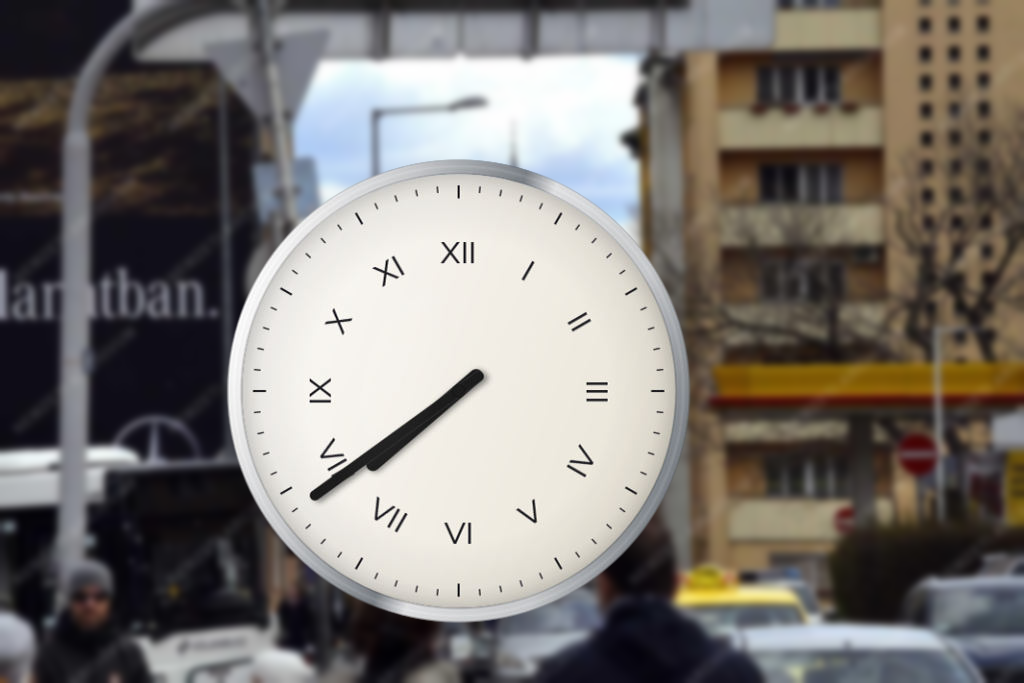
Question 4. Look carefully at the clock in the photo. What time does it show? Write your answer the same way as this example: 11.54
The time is 7.39
